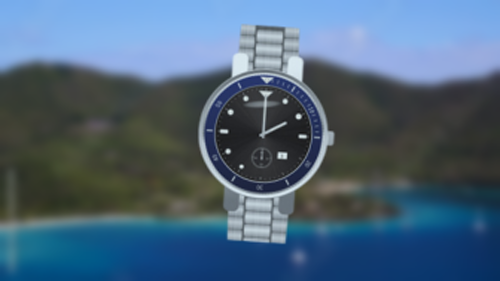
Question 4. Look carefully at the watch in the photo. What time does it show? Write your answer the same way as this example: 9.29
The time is 2.00
